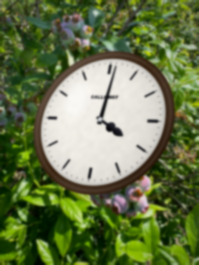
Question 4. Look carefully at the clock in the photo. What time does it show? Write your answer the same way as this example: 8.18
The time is 4.01
